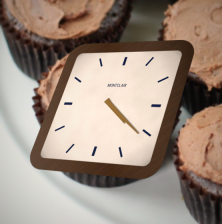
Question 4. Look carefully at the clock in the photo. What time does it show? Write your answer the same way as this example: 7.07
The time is 4.21
